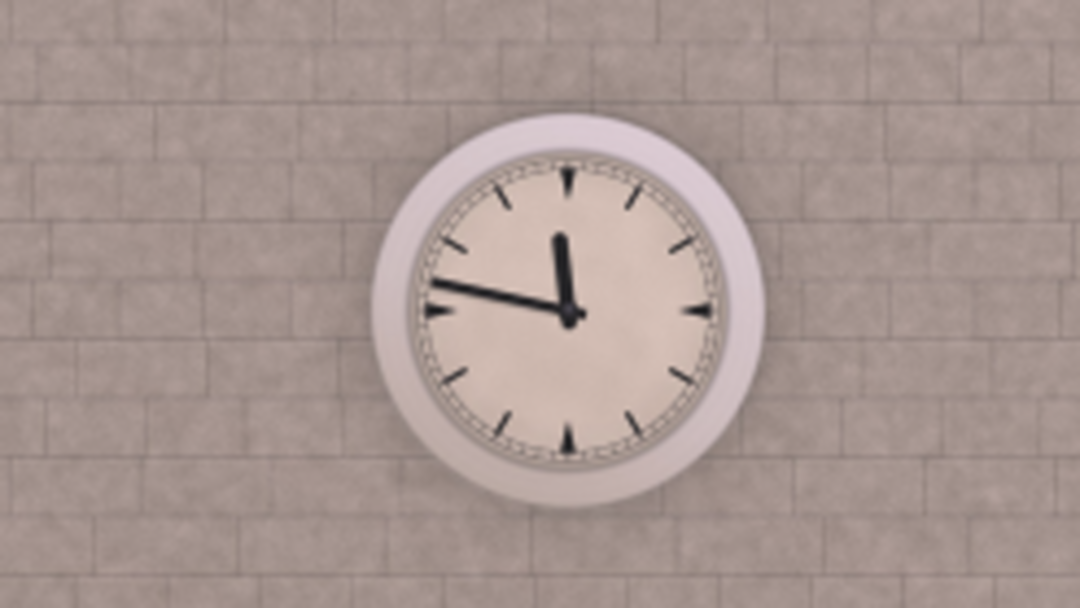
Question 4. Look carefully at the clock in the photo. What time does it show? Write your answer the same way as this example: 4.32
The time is 11.47
